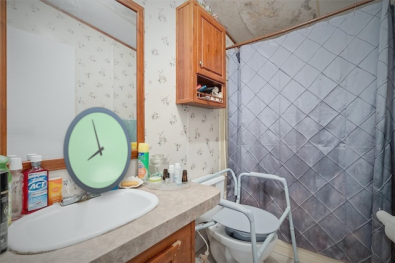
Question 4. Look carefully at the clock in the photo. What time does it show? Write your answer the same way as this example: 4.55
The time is 7.57
